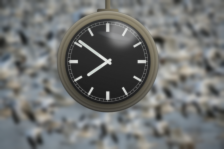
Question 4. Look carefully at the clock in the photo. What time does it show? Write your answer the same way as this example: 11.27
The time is 7.51
